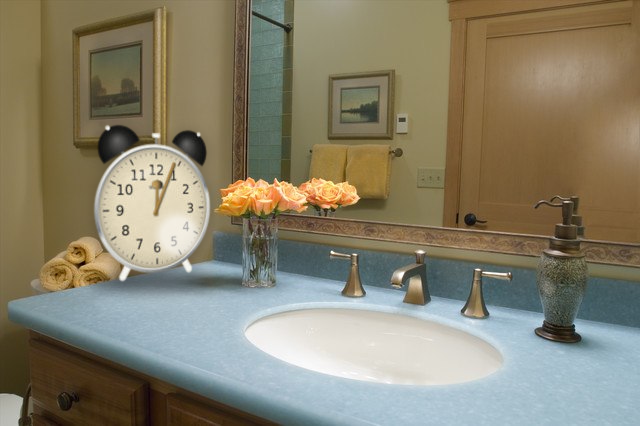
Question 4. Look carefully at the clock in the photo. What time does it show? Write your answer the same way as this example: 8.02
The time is 12.04
